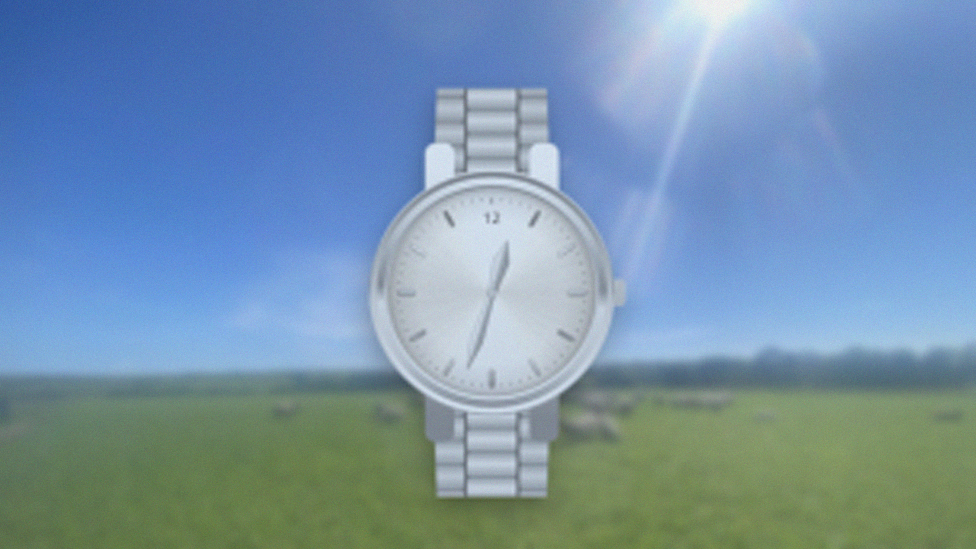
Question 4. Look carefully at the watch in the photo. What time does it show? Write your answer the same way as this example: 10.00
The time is 12.33
